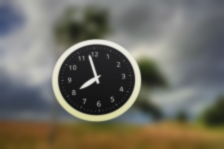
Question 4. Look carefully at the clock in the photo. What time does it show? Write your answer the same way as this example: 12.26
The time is 7.58
